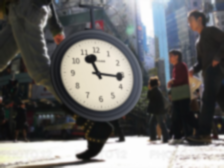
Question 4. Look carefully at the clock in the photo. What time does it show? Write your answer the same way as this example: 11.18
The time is 11.16
